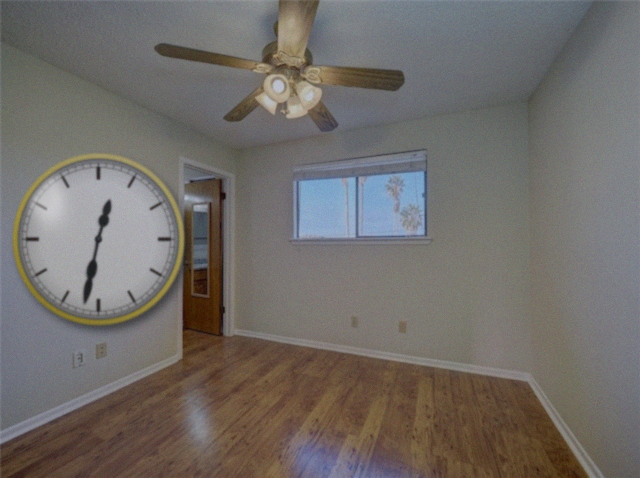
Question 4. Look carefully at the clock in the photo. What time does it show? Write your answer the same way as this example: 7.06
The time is 12.32
